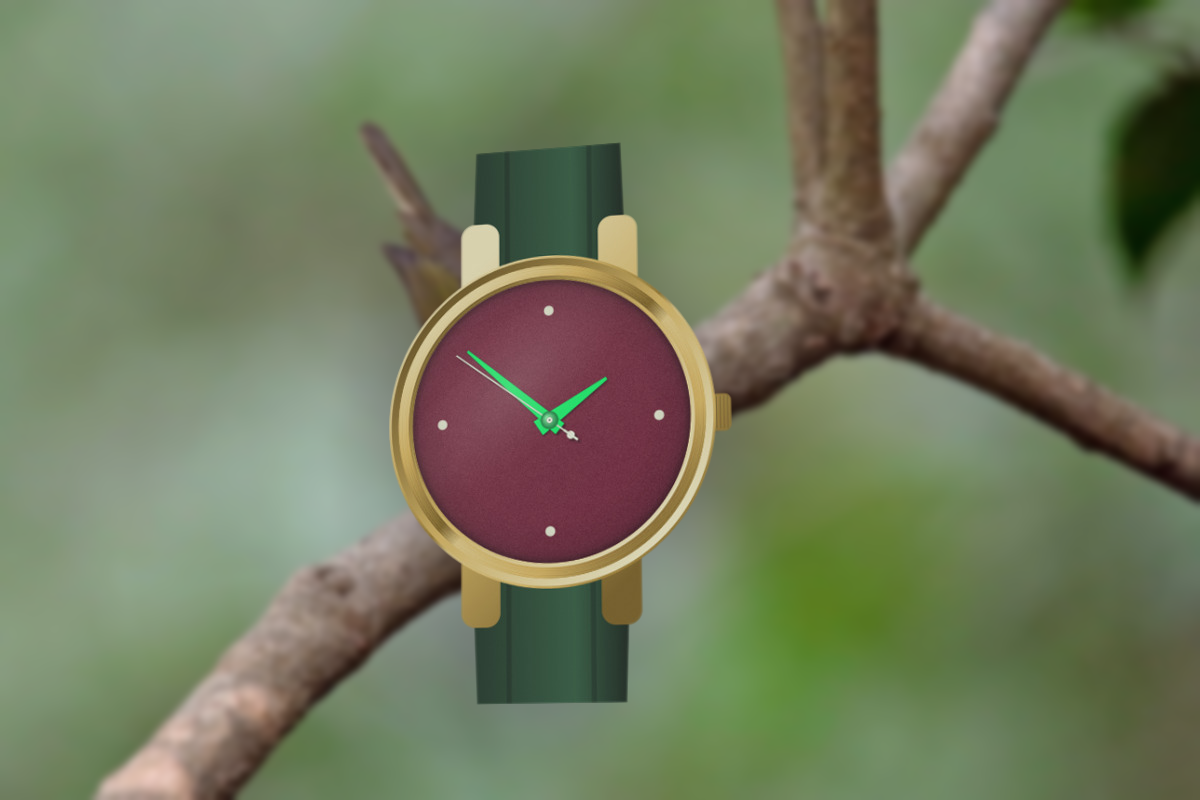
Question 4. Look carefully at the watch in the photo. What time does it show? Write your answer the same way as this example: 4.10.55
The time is 1.51.51
